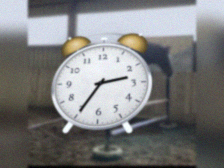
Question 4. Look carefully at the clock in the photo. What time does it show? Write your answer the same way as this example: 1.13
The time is 2.35
